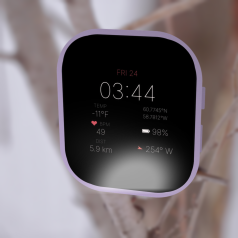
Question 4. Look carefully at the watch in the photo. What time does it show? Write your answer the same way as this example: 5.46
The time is 3.44
